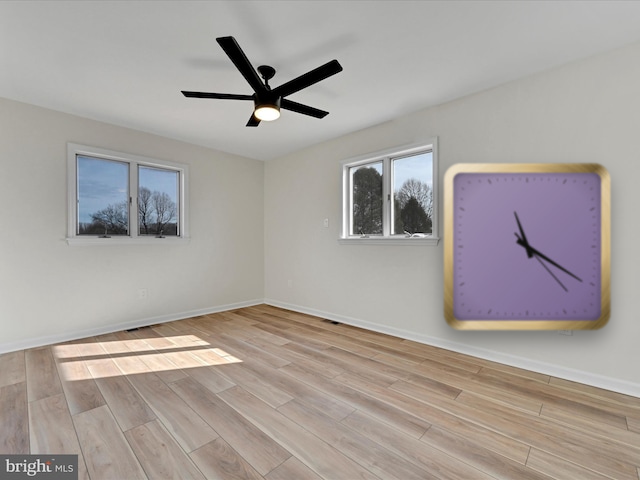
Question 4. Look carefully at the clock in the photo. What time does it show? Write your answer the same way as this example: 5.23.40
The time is 11.20.23
